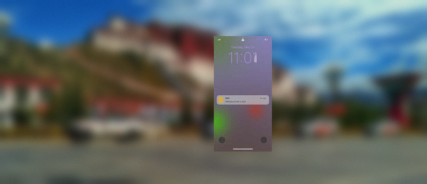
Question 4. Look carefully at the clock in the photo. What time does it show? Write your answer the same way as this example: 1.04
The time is 11.01
